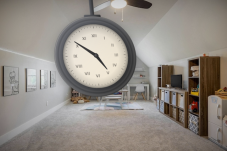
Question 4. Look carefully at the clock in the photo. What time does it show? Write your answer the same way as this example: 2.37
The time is 4.51
